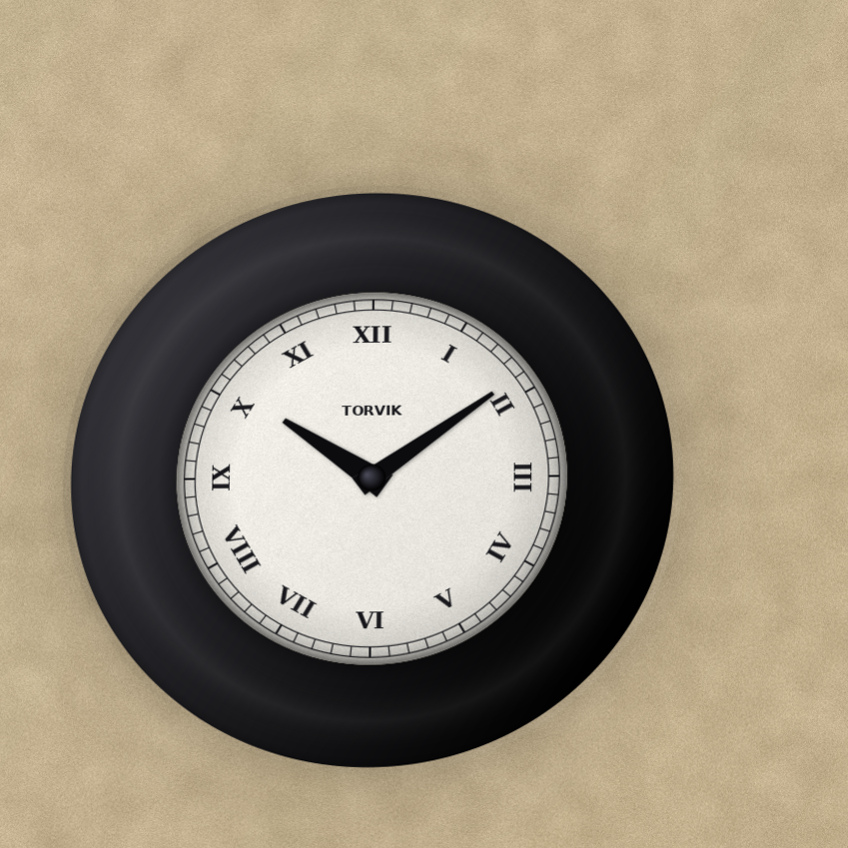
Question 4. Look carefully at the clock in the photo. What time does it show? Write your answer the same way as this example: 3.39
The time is 10.09
